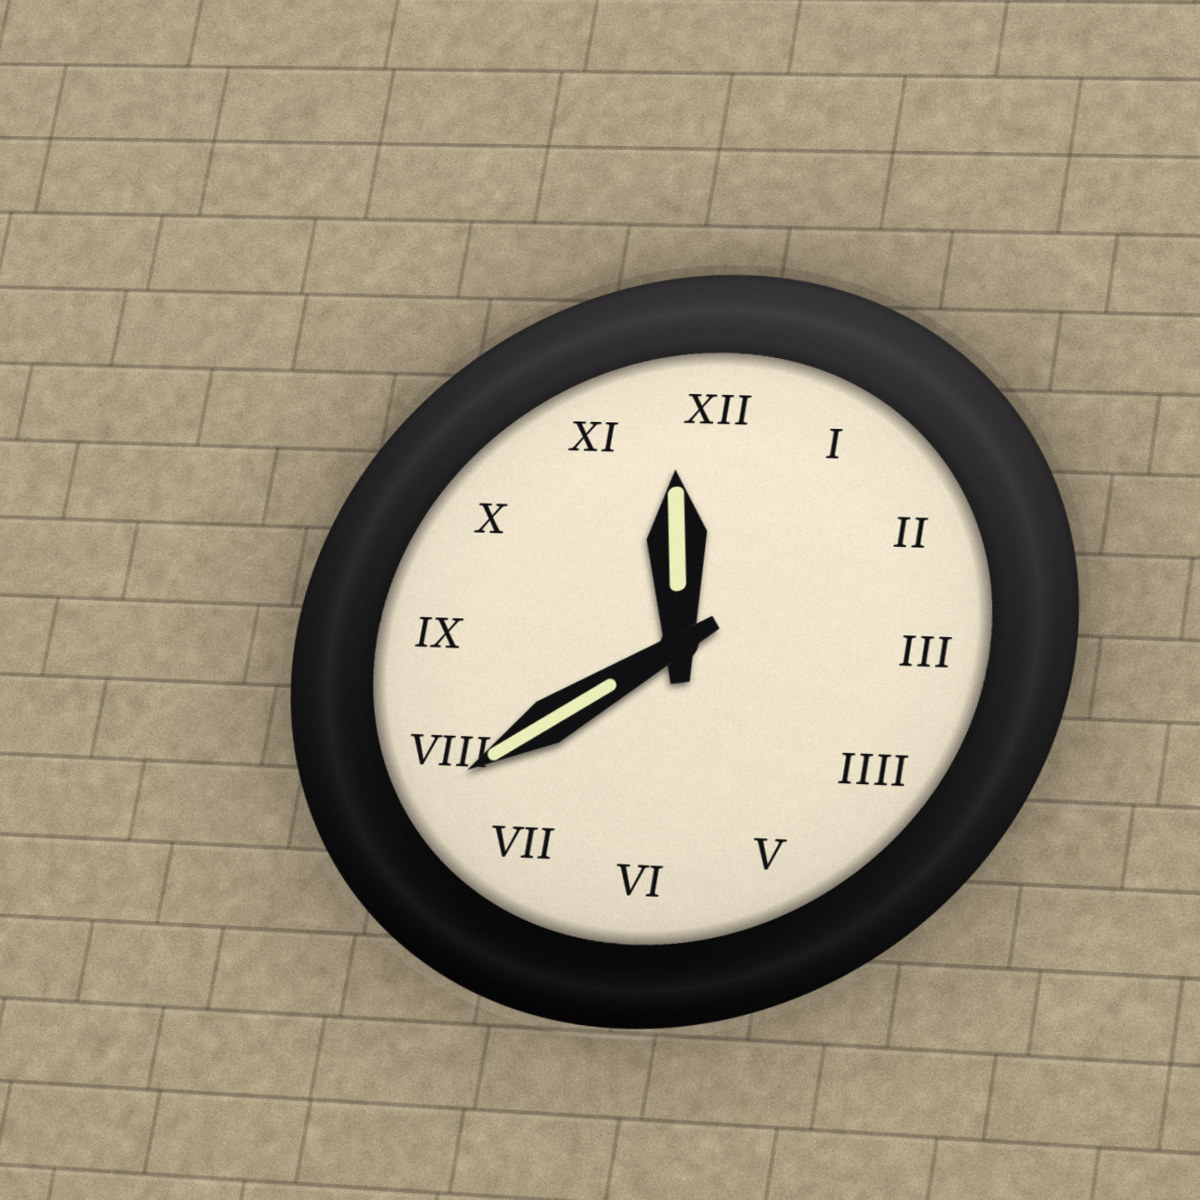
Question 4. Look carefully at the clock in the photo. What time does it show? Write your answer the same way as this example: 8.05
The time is 11.39
